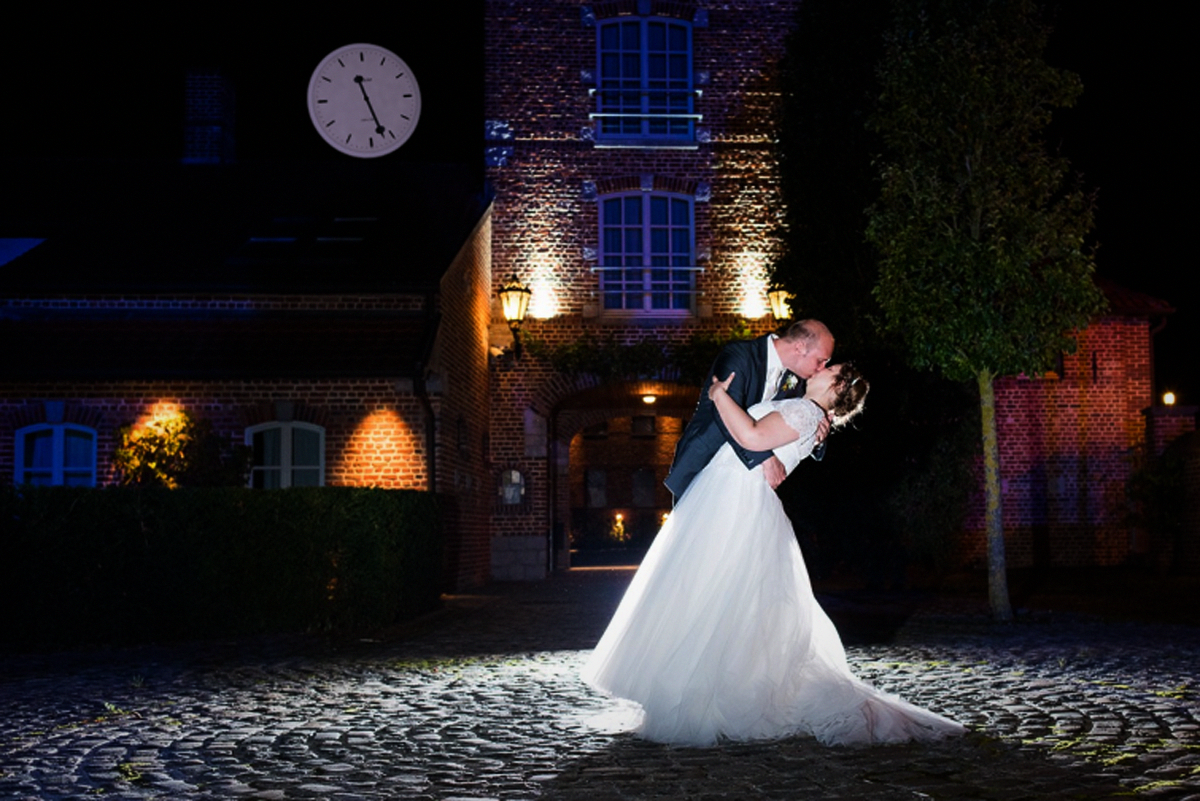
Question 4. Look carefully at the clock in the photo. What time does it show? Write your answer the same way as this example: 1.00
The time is 11.27
